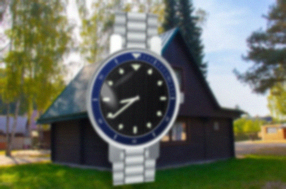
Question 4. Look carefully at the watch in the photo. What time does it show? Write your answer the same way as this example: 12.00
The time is 8.39
